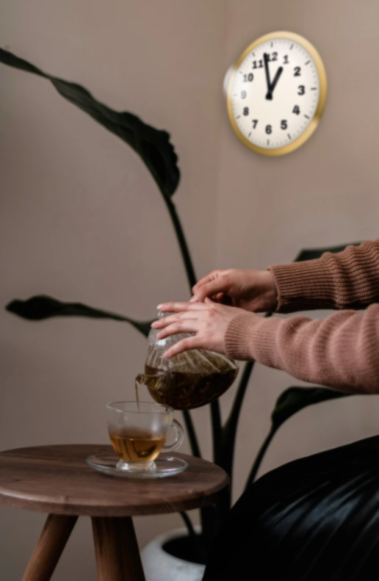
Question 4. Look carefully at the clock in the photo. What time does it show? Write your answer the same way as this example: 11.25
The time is 12.58
